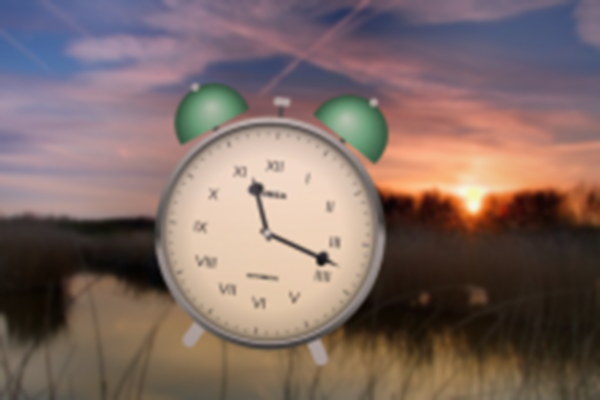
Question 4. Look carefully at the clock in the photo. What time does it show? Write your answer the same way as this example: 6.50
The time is 11.18
